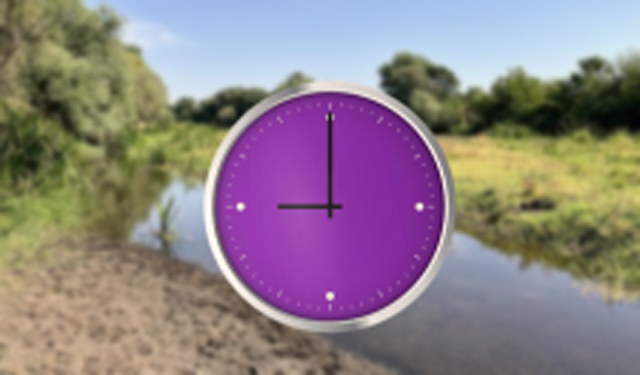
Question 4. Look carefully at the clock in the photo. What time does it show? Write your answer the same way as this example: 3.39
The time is 9.00
